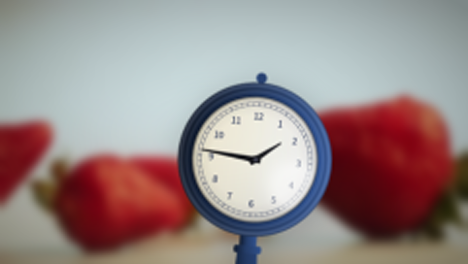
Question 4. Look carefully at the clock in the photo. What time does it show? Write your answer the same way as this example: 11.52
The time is 1.46
